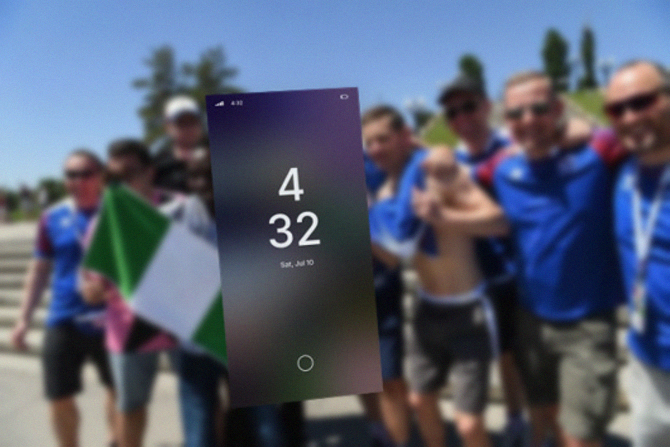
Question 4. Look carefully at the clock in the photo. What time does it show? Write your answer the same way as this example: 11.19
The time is 4.32
